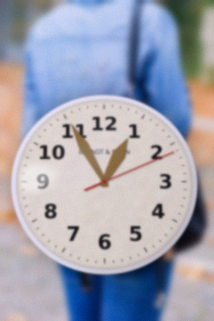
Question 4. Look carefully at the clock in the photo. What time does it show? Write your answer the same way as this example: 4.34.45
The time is 12.55.11
